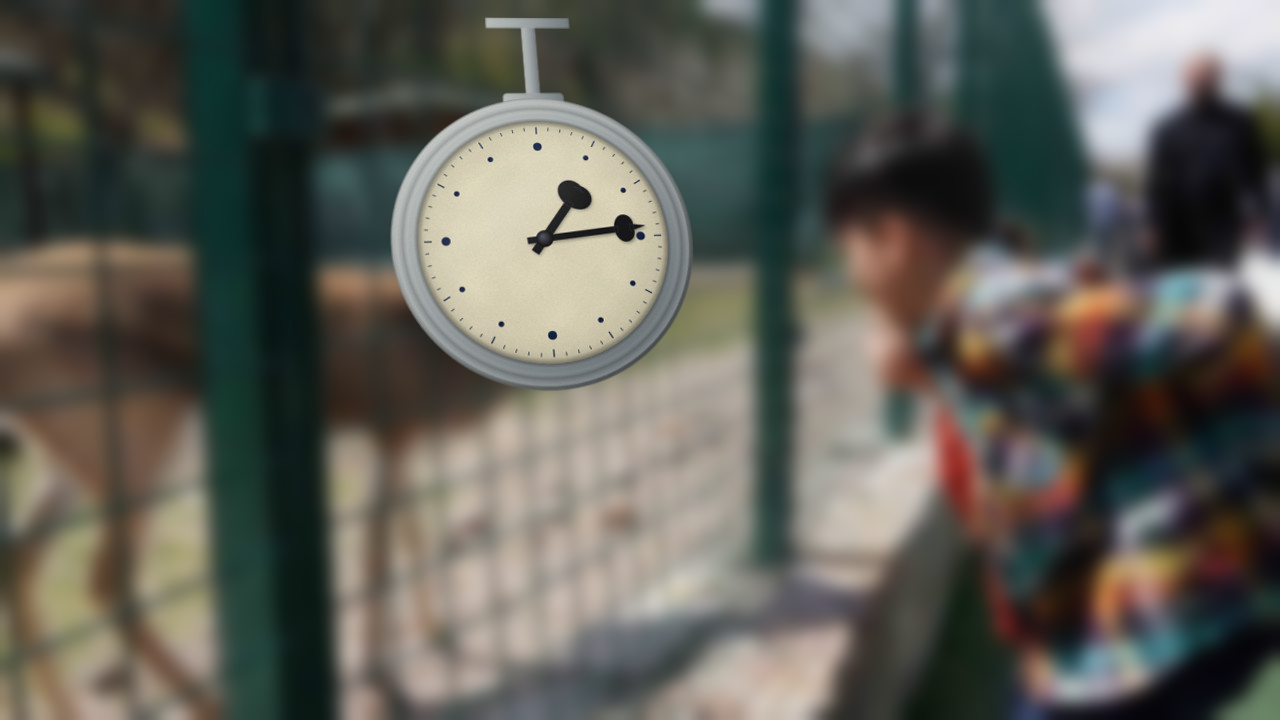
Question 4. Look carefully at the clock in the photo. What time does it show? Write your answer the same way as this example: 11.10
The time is 1.14
